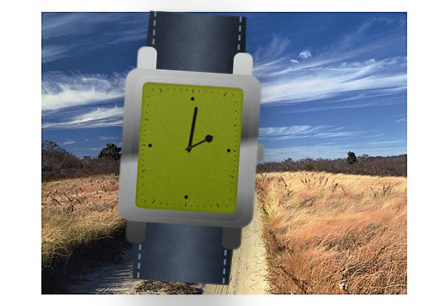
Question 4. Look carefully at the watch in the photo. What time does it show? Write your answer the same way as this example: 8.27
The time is 2.01
